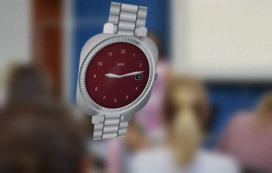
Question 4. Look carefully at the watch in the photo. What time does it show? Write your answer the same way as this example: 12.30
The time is 9.13
